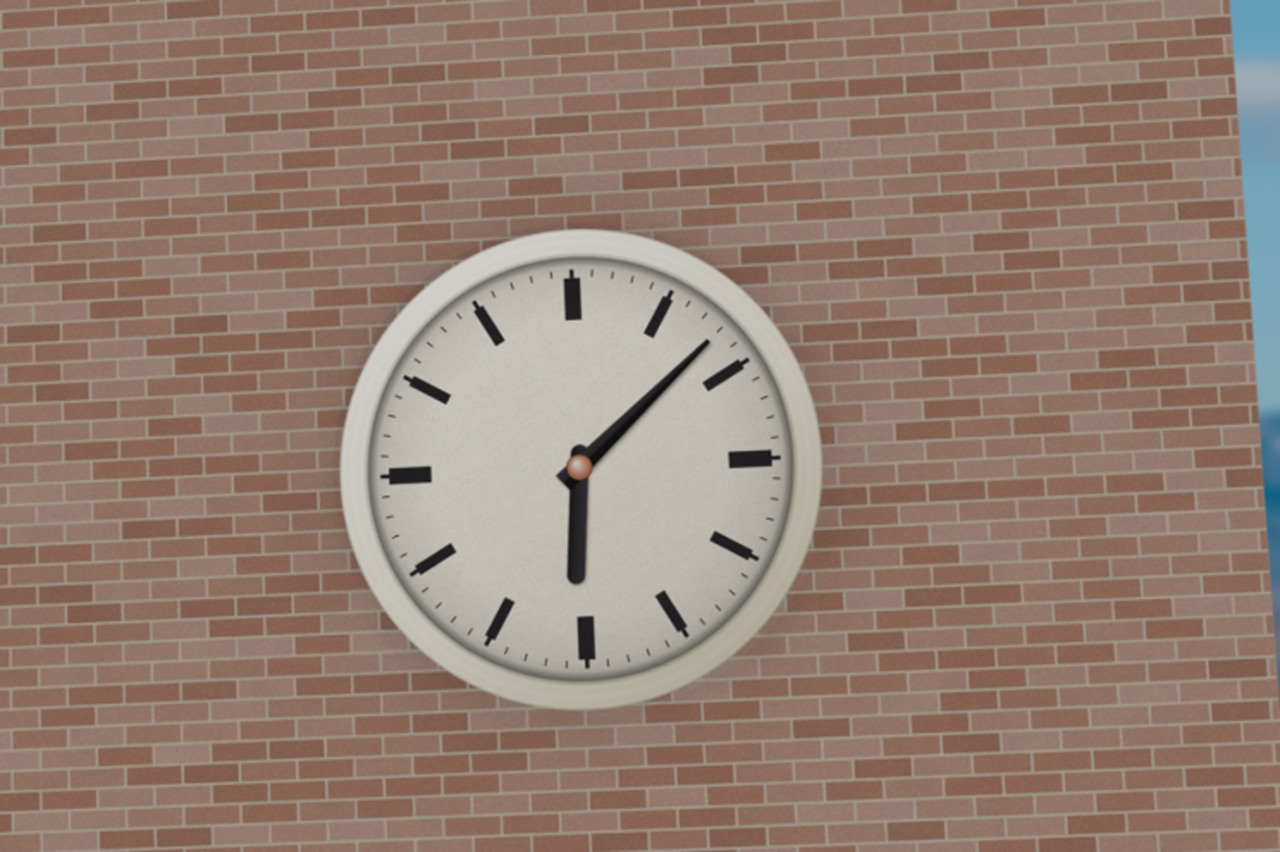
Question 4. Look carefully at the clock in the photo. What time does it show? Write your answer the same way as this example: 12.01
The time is 6.08
